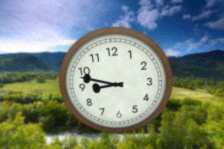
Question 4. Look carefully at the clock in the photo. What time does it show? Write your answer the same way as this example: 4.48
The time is 8.48
